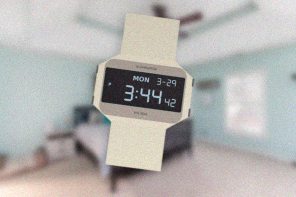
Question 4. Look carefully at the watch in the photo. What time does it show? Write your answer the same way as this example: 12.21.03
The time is 3.44.42
